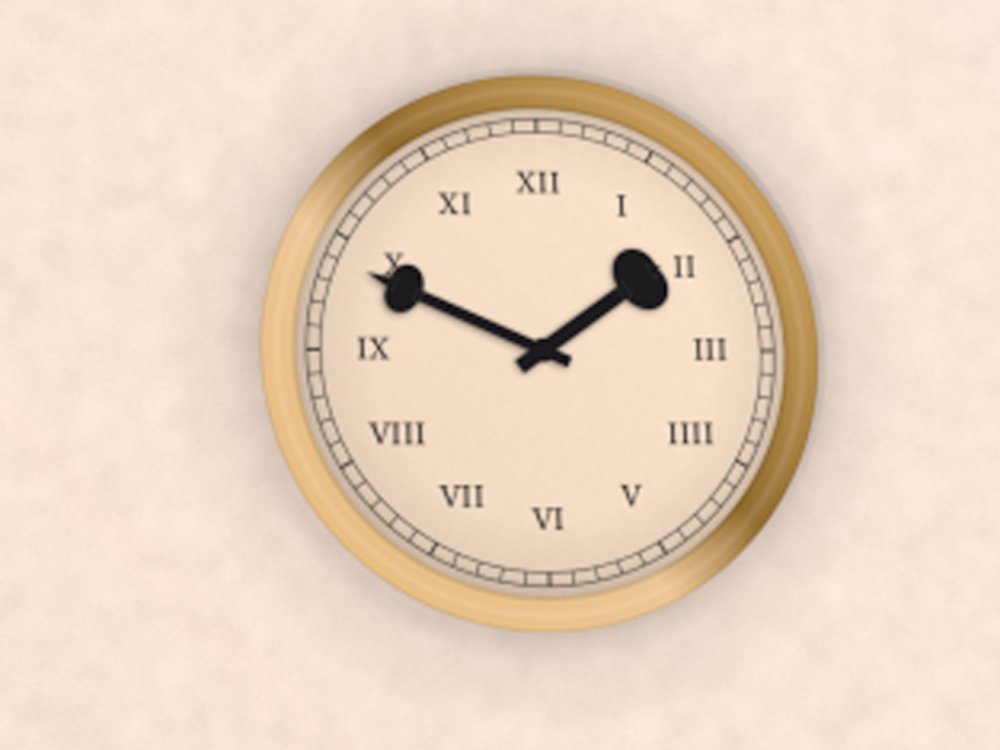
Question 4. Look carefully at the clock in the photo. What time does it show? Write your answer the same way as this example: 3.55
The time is 1.49
